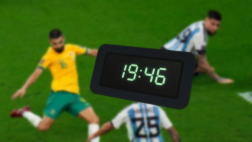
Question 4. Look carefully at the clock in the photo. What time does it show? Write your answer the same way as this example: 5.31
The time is 19.46
